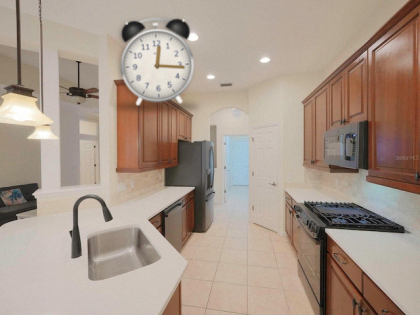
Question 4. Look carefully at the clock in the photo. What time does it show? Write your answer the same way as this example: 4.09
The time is 12.16
